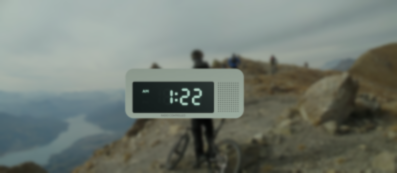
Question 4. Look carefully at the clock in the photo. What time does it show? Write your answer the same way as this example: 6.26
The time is 1.22
